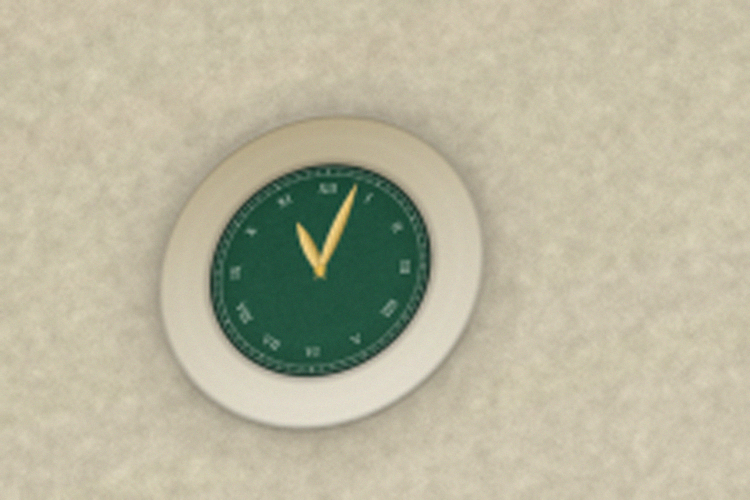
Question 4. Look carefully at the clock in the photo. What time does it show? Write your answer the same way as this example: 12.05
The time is 11.03
